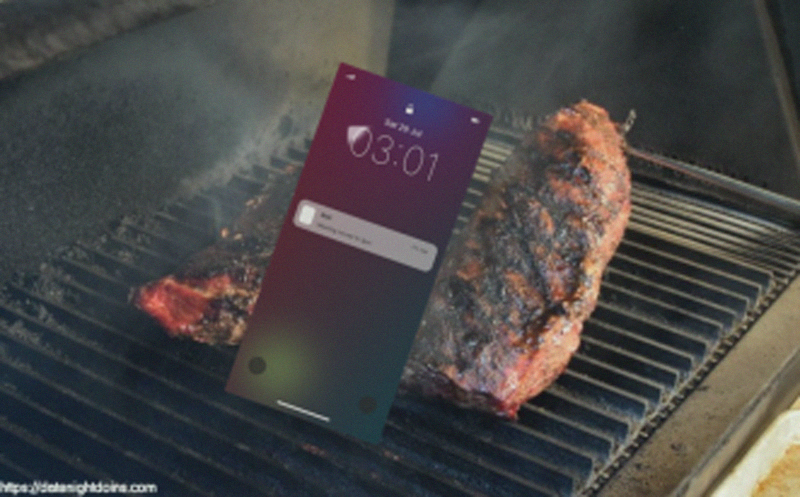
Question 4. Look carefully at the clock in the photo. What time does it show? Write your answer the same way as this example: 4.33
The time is 3.01
